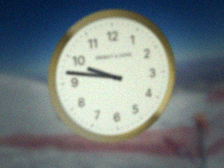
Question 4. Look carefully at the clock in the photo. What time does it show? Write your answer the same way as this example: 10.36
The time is 9.47
